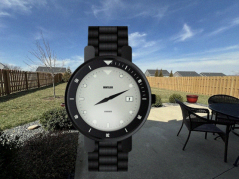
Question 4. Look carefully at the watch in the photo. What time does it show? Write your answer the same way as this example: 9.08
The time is 8.11
